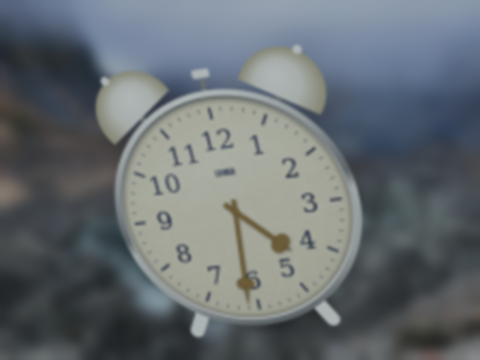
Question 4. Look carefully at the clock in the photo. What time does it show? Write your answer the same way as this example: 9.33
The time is 4.31
